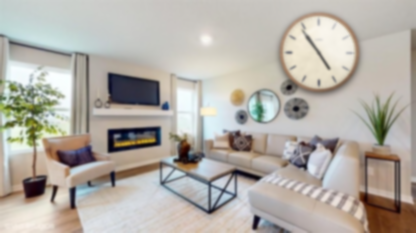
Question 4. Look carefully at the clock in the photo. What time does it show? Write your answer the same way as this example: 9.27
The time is 4.54
